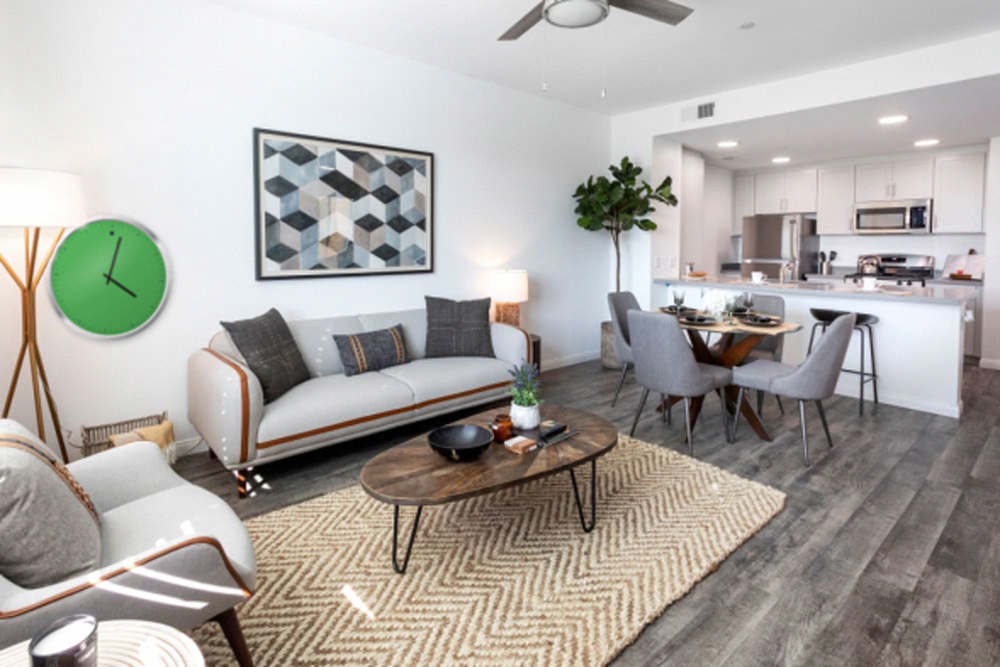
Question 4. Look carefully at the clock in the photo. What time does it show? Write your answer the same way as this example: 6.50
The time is 4.02
